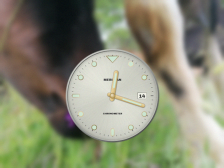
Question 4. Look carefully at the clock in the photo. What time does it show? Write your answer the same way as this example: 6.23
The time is 12.18
